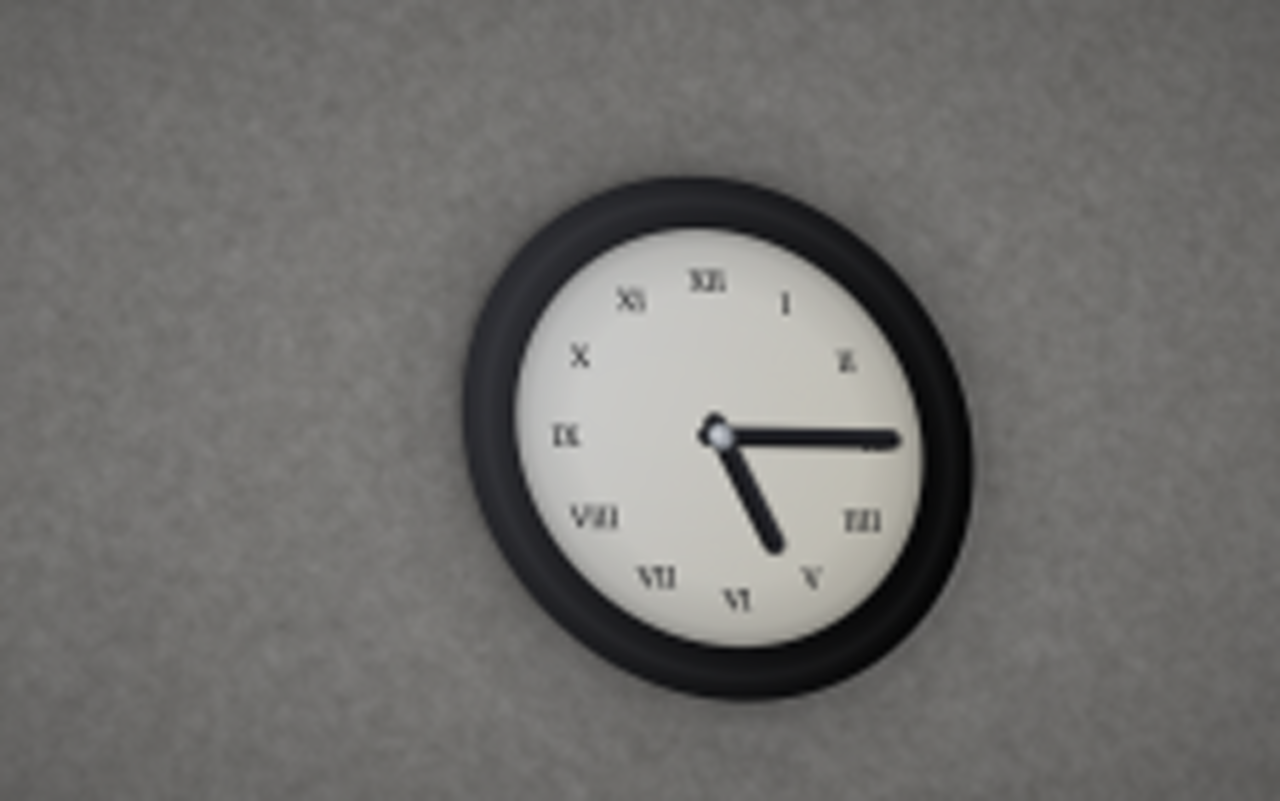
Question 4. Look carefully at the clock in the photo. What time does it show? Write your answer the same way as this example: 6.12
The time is 5.15
